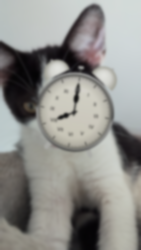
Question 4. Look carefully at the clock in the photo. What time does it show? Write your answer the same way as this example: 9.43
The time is 8.00
